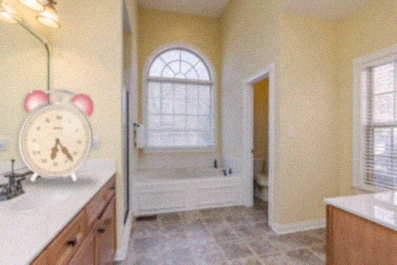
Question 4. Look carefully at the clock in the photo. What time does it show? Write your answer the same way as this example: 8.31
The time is 6.23
